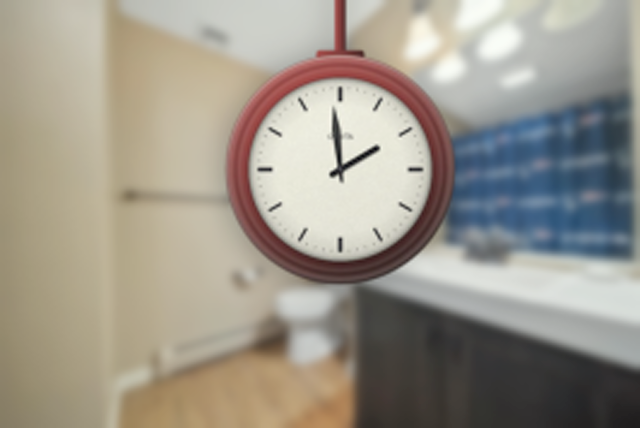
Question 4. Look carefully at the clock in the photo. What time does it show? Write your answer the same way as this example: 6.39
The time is 1.59
